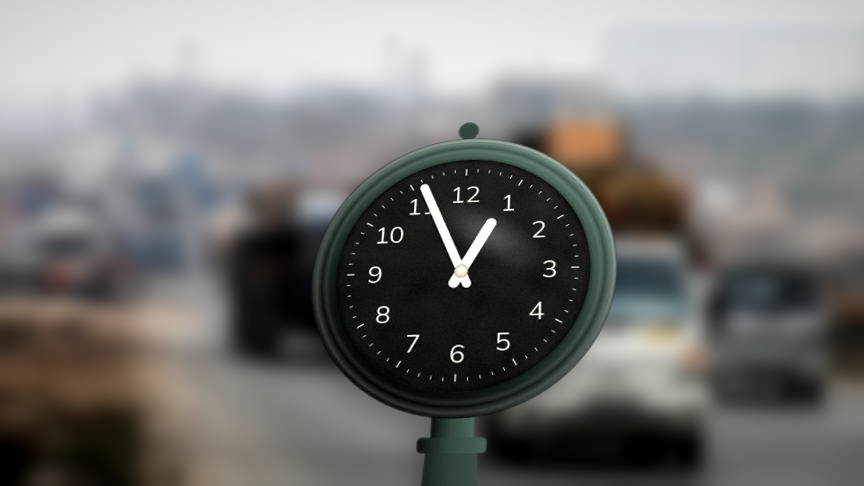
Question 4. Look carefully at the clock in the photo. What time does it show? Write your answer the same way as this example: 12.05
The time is 12.56
